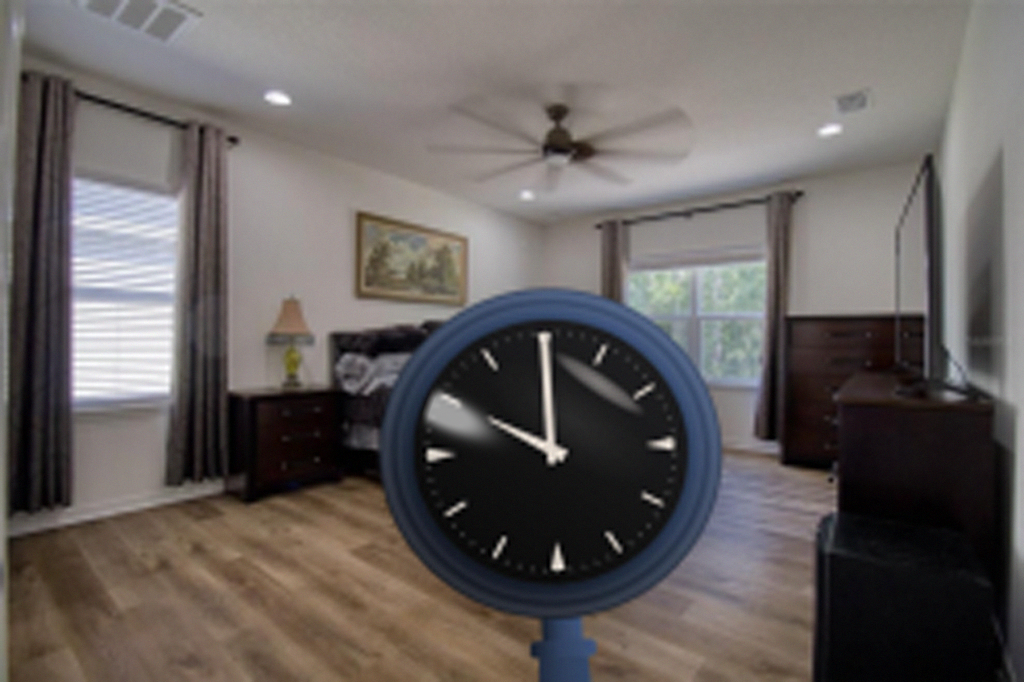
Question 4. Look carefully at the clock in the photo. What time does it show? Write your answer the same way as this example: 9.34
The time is 10.00
